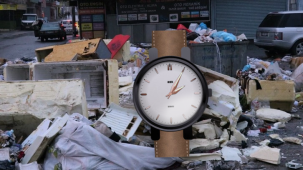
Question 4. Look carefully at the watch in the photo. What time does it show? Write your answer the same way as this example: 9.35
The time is 2.05
